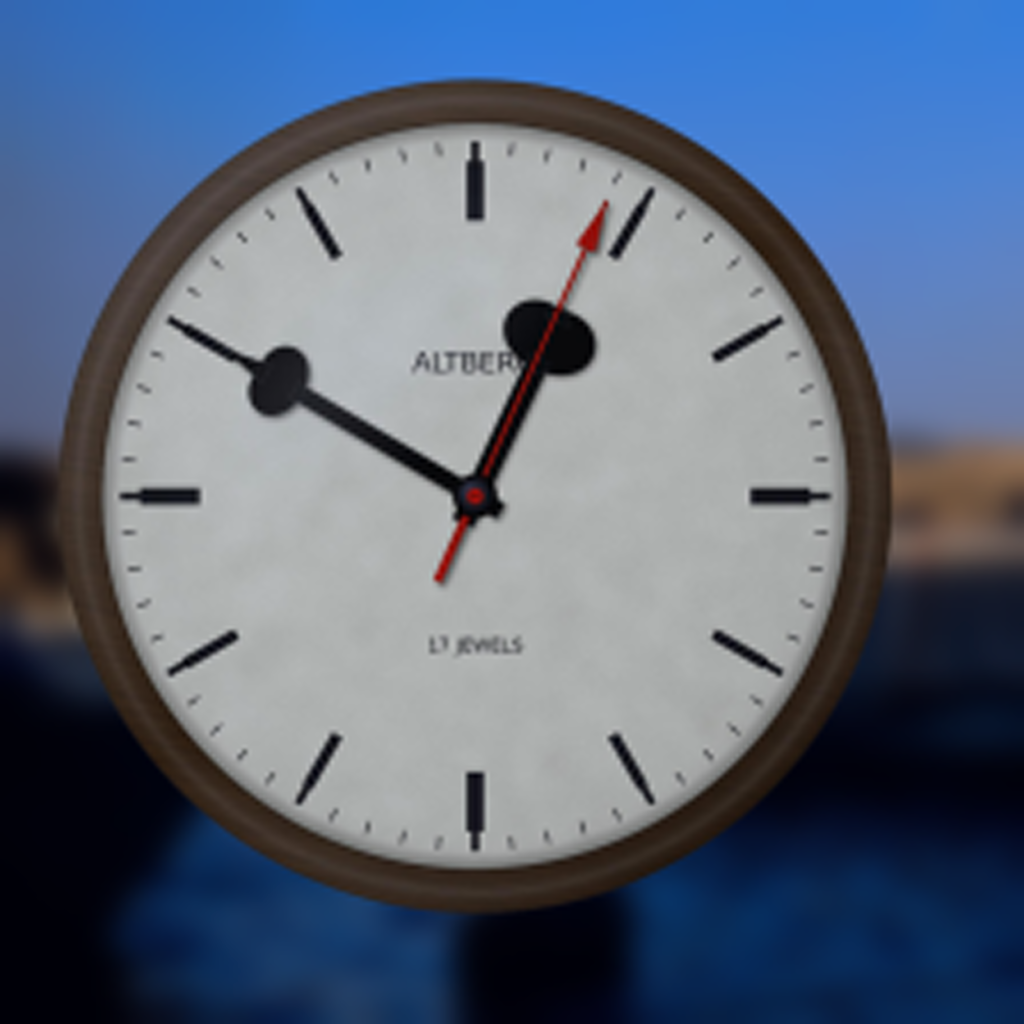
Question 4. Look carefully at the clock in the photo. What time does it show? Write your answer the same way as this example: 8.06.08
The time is 12.50.04
